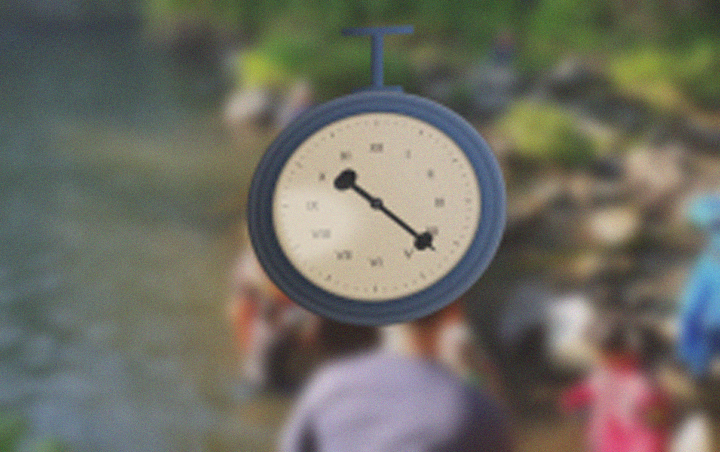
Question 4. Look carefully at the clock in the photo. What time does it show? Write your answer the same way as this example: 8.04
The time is 10.22
